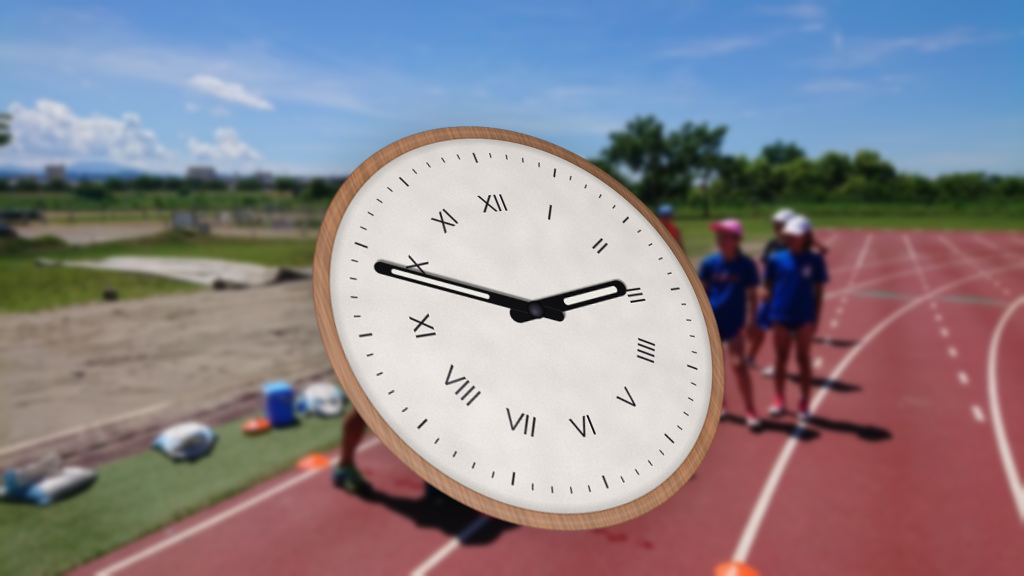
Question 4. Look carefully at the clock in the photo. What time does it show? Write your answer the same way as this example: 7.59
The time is 2.49
